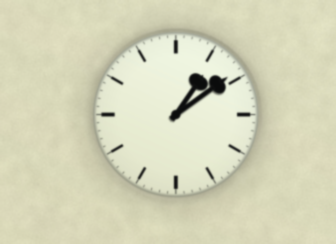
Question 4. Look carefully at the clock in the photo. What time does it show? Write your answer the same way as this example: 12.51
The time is 1.09
